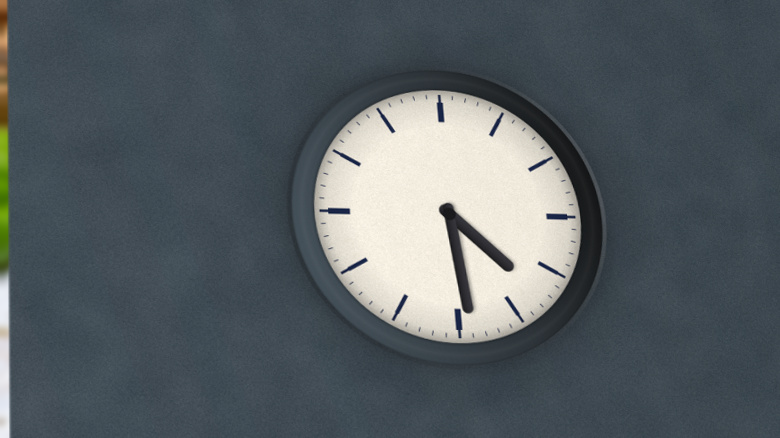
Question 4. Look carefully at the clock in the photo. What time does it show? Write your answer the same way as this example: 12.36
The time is 4.29
